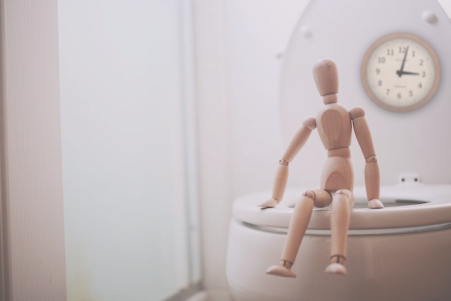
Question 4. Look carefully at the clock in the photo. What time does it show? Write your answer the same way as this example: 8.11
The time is 3.02
